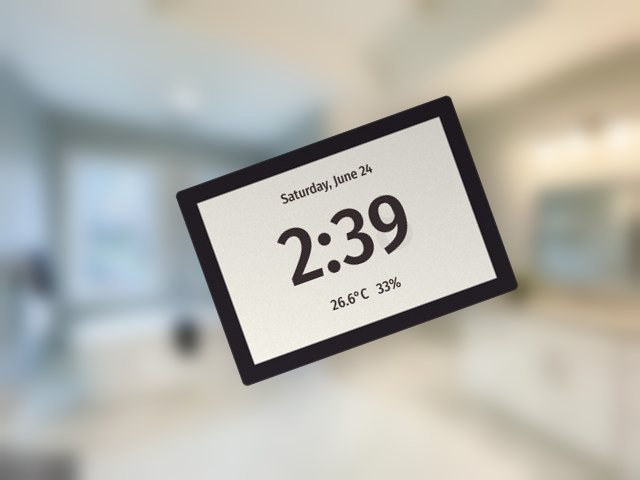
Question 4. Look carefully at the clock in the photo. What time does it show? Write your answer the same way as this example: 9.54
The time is 2.39
